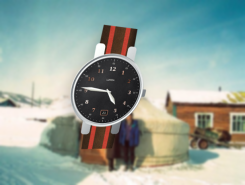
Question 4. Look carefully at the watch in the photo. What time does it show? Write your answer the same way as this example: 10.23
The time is 4.46
